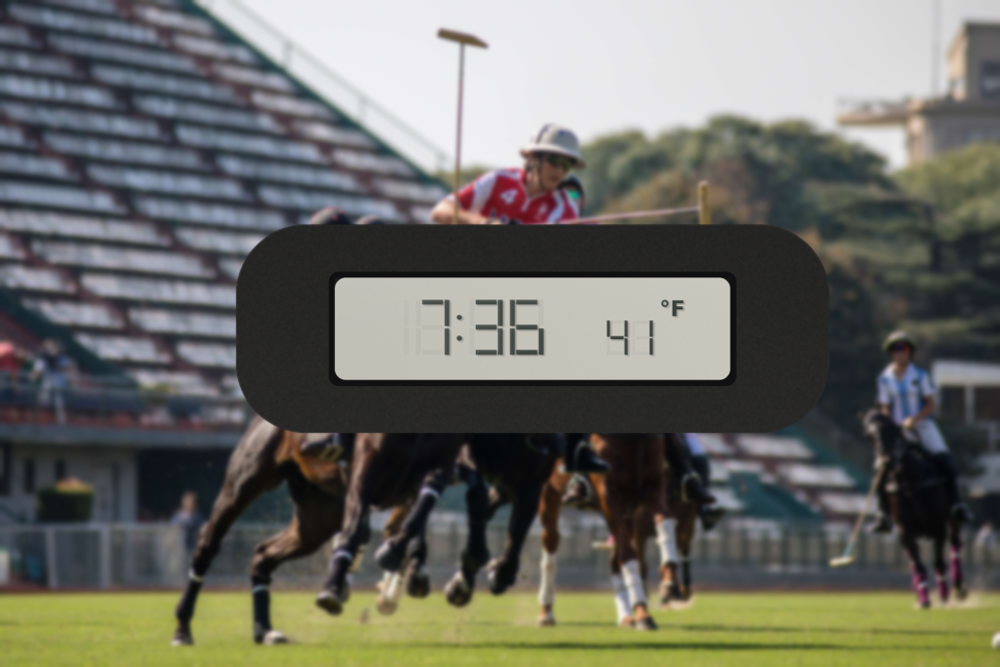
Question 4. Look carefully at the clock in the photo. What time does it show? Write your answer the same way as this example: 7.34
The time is 7.36
